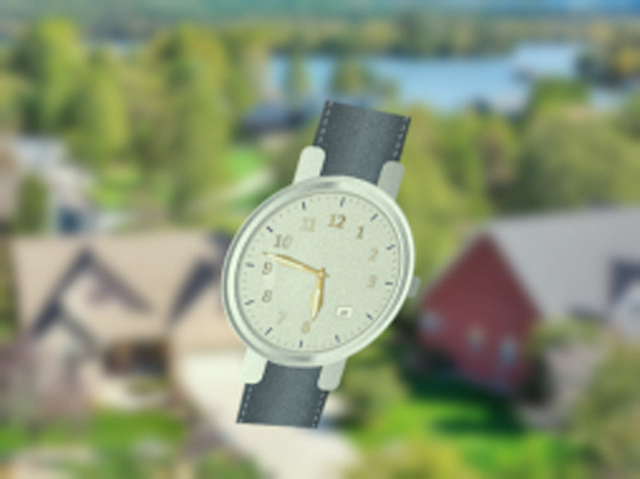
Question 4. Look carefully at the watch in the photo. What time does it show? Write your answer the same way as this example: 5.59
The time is 5.47
